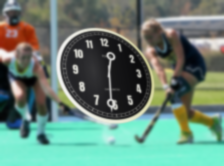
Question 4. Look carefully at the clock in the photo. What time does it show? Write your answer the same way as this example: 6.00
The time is 12.31
